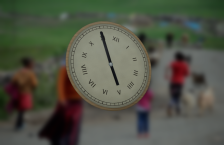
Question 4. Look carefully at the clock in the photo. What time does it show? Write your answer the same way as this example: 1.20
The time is 4.55
